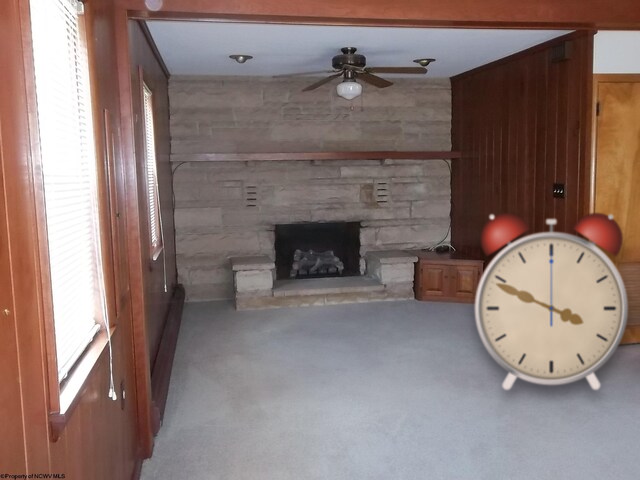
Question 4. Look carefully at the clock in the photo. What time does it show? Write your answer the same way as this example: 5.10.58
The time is 3.49.00
